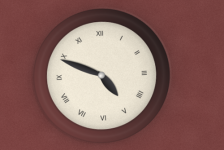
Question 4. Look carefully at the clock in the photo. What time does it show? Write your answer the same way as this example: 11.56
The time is 4.49
